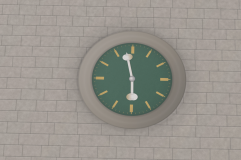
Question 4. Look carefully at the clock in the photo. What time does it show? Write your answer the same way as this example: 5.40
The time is 5.58
